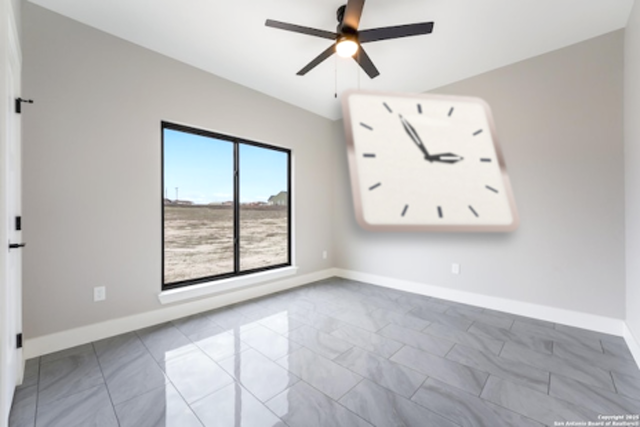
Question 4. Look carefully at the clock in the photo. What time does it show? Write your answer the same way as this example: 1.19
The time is 2.56
